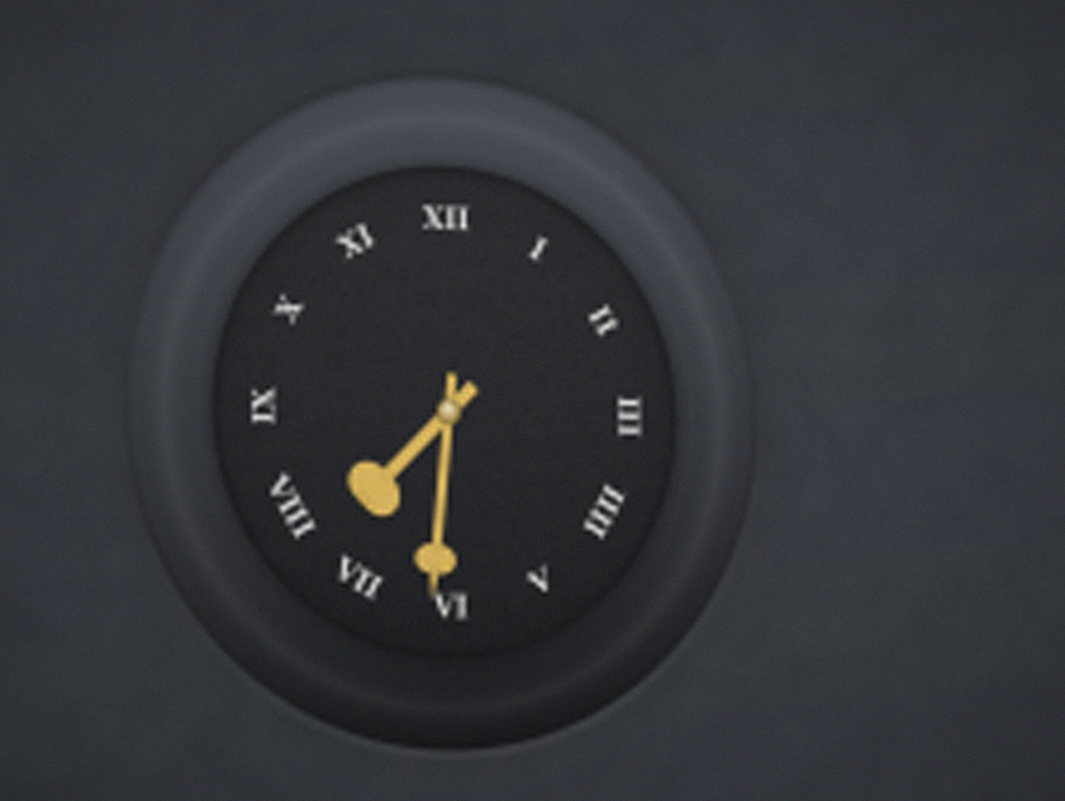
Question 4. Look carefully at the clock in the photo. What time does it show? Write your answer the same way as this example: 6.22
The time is 7.31
